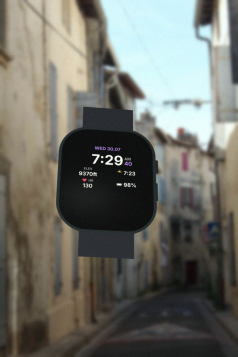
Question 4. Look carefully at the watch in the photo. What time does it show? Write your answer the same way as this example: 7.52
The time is 7.29
